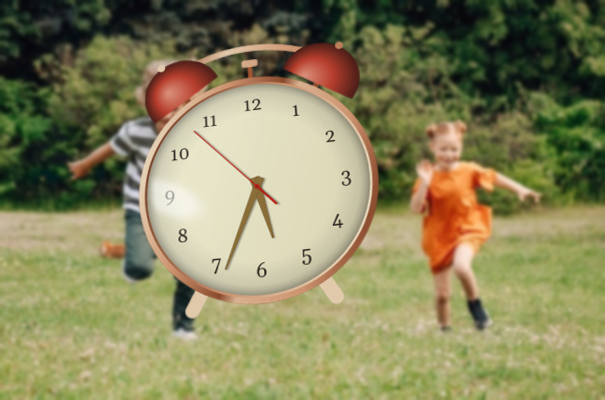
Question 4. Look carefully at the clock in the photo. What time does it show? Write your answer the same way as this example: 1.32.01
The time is 5.33.53
